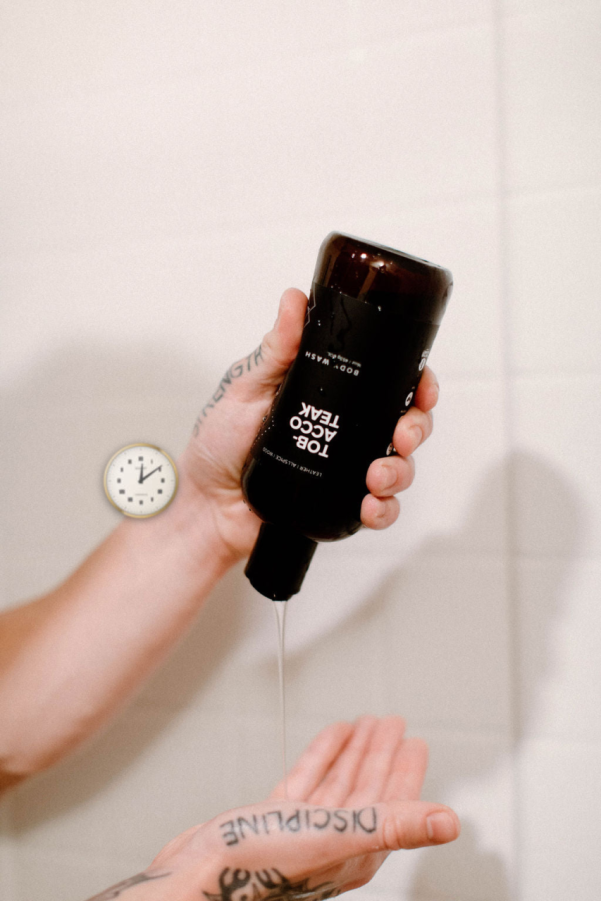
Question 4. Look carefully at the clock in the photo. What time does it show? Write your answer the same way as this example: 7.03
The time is 12.09
